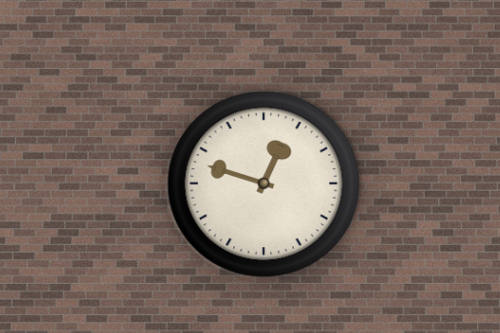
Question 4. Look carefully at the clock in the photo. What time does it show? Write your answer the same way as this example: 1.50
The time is 12.48
